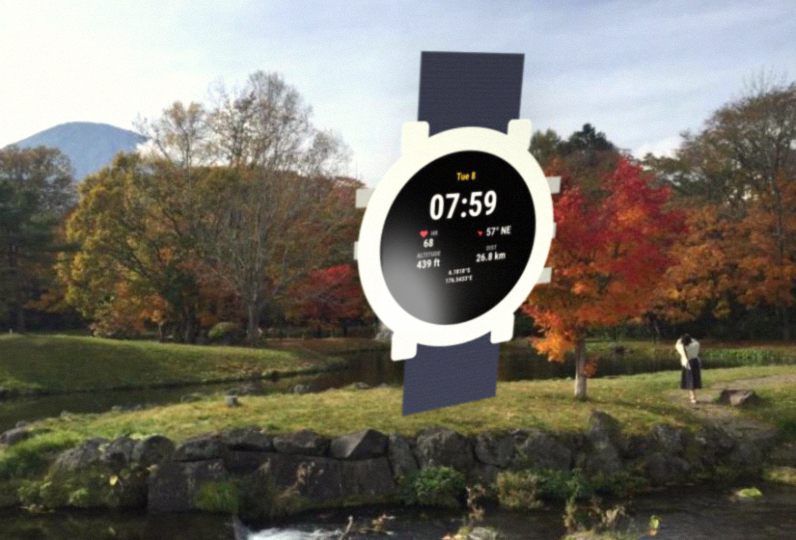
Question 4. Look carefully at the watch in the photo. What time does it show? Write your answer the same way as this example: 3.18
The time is 7.59
